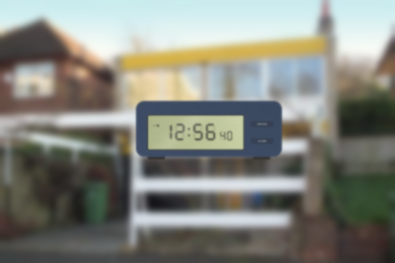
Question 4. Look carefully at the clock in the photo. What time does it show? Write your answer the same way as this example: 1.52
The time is 12.56
